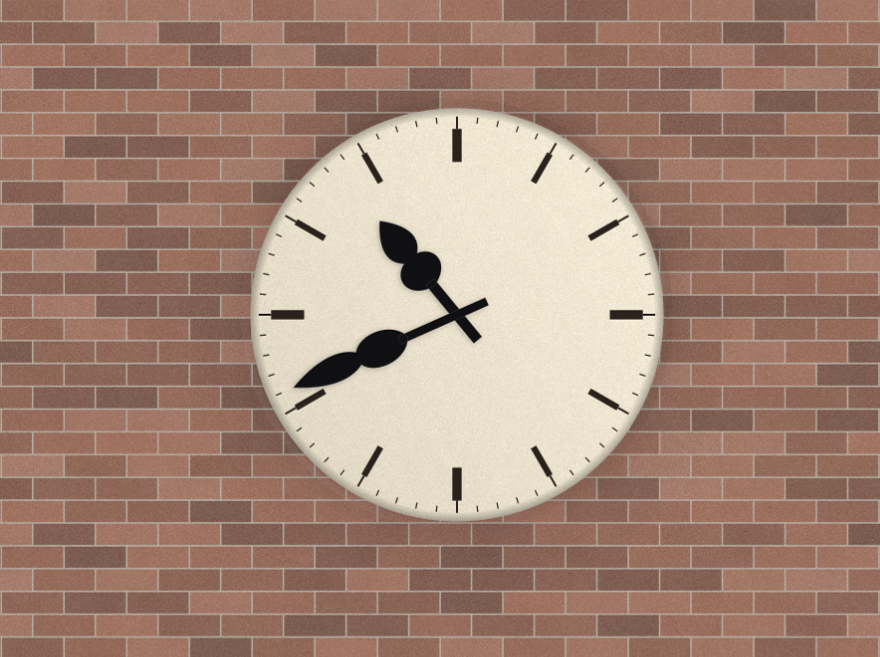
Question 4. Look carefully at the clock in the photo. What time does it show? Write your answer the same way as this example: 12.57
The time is 10.41
